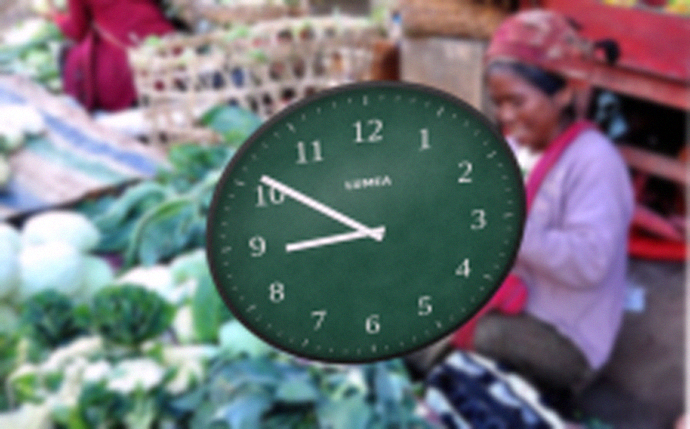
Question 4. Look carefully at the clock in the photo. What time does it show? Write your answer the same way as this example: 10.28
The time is 8.51
